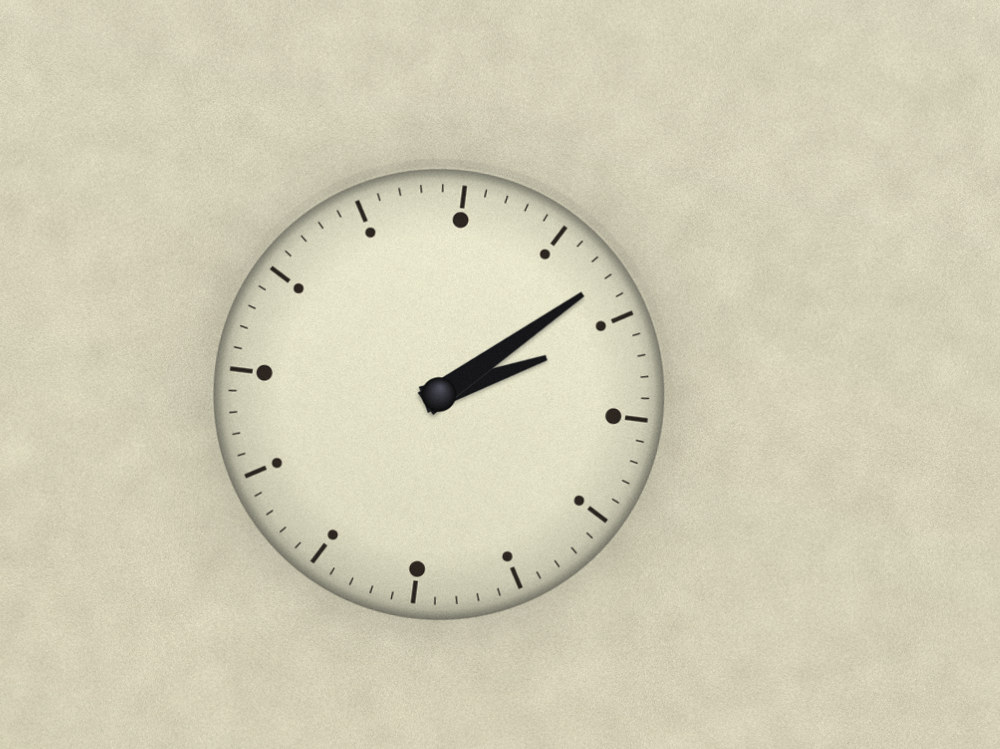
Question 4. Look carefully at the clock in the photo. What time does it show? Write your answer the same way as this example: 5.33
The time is 2.08
